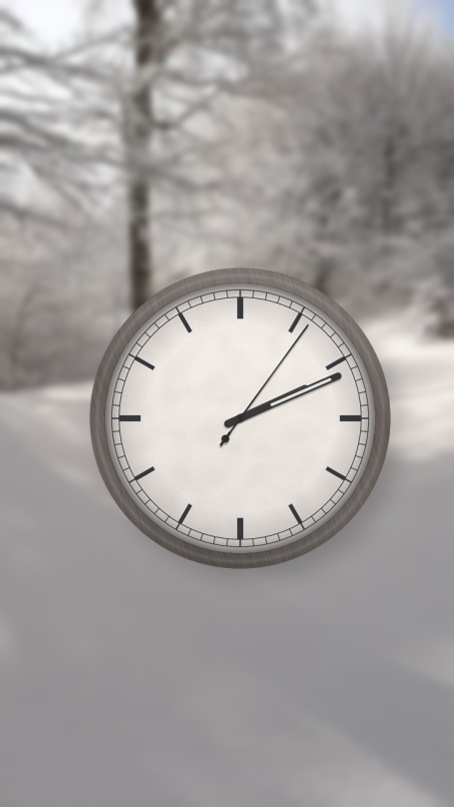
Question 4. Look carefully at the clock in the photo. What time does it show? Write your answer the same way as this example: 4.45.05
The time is 2.11.06
